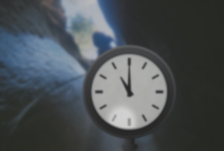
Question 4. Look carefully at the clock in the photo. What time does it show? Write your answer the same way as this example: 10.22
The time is 11.00
